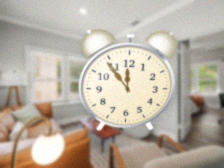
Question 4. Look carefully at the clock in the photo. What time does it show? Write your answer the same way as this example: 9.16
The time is 11.54
